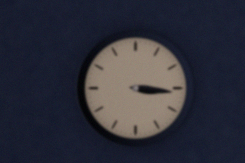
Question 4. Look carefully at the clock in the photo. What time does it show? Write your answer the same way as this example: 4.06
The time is 3.16
